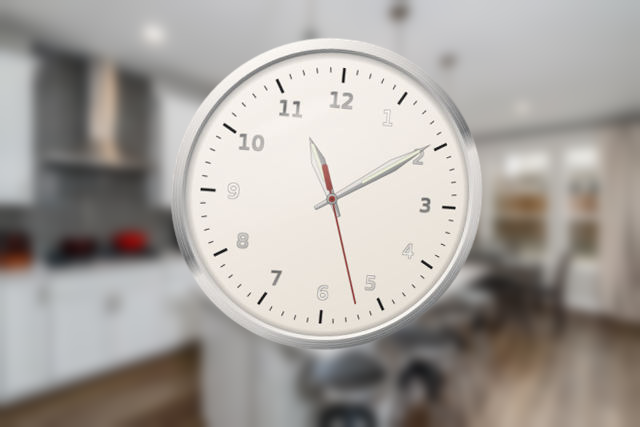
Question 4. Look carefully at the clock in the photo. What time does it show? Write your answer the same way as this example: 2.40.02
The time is 11.09.27
